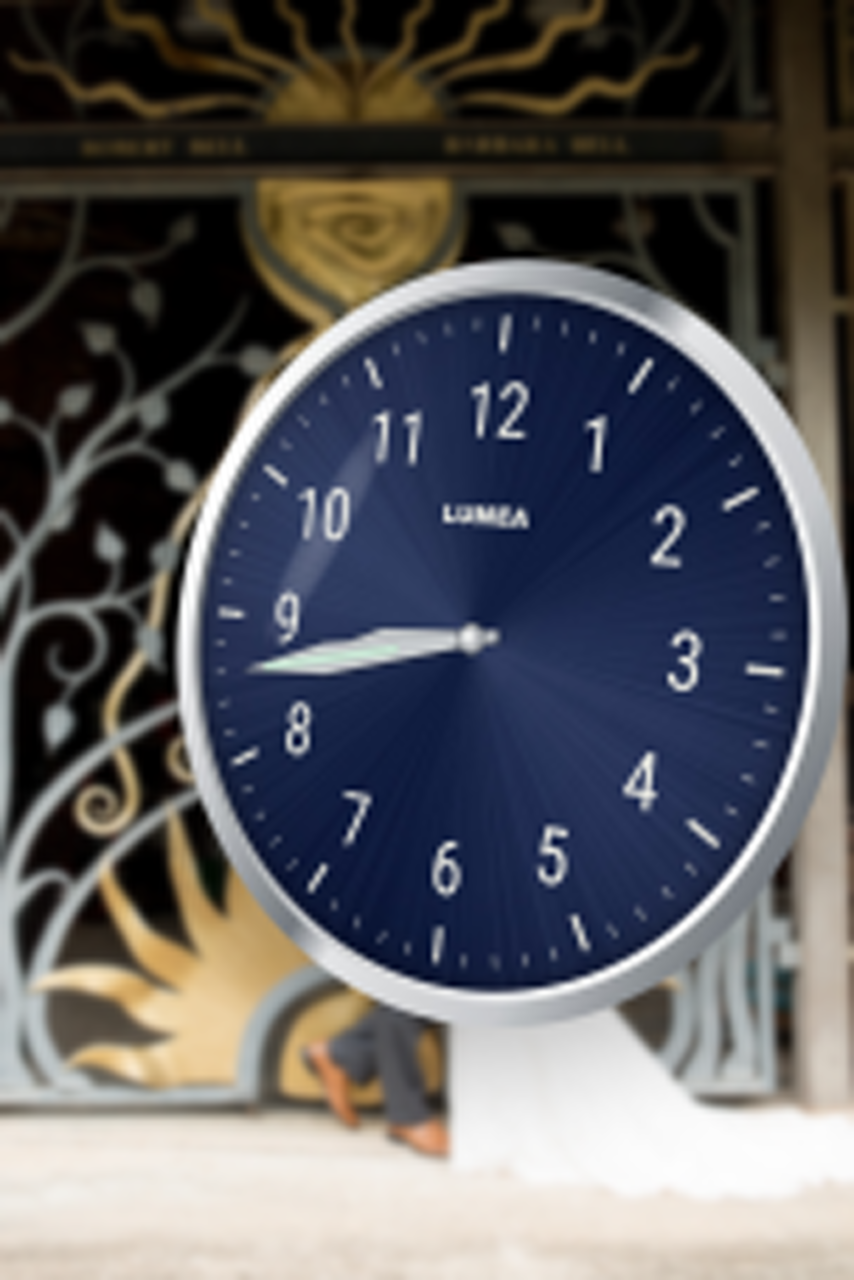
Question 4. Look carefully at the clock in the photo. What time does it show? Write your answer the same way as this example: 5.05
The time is 8.43
